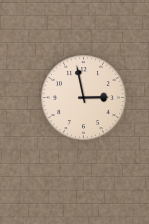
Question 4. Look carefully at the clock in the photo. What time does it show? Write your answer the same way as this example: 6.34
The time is 2.58
